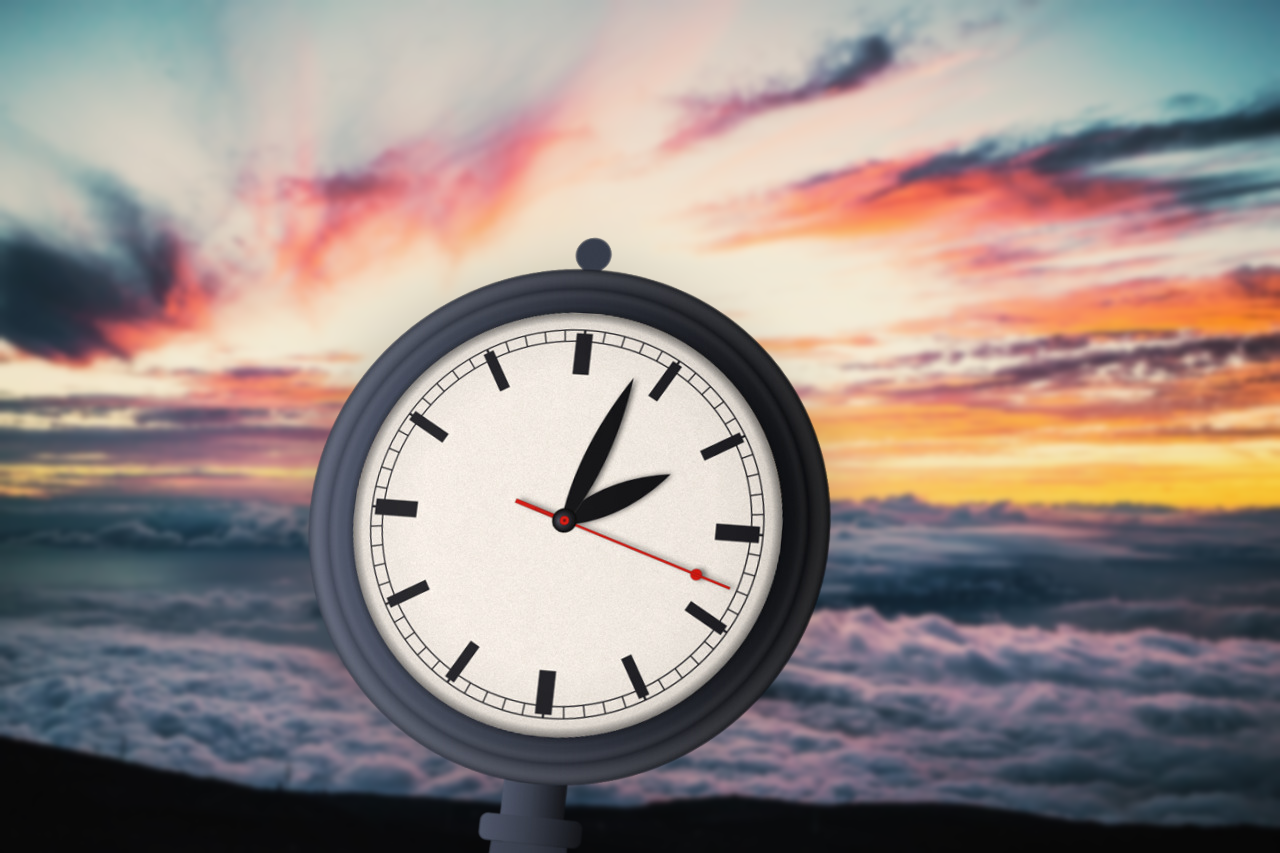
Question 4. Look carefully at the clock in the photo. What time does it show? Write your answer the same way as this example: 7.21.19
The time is 2.03.18
